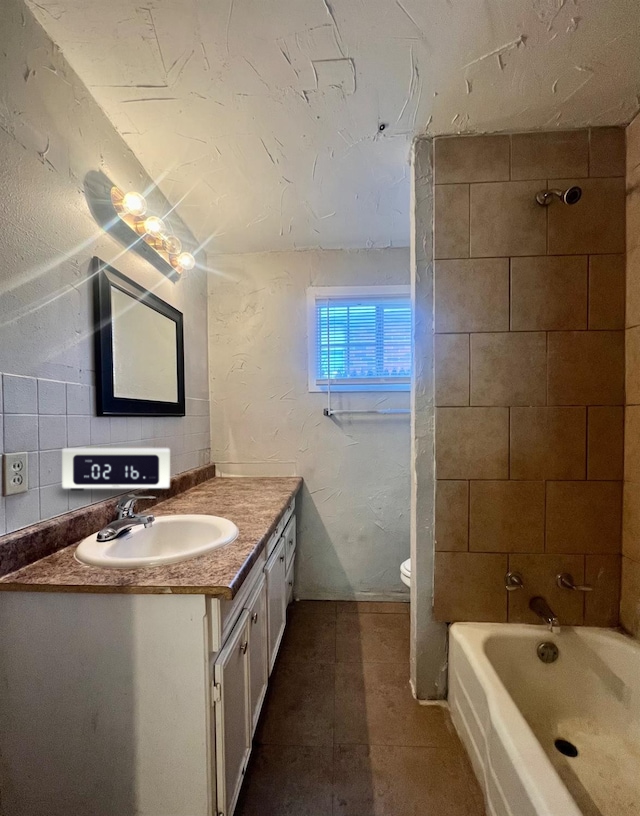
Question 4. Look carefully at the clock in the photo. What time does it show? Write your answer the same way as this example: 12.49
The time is 2.16
